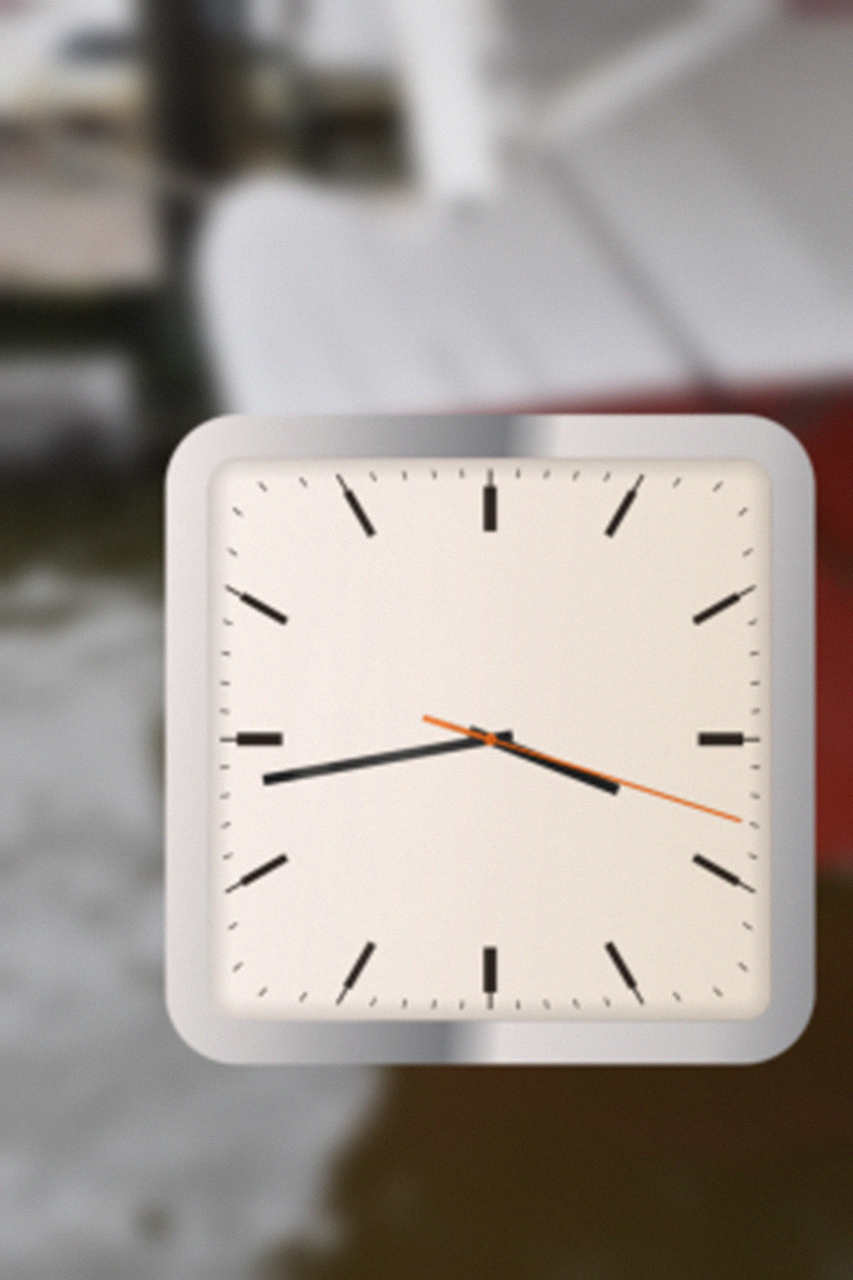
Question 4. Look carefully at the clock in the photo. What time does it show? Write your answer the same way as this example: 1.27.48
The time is 3.43.18
